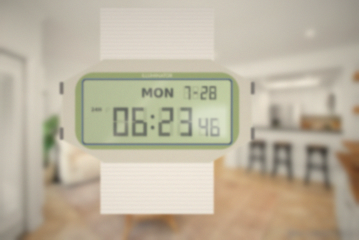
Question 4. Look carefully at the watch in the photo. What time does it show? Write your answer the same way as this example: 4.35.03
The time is 6.23.46
